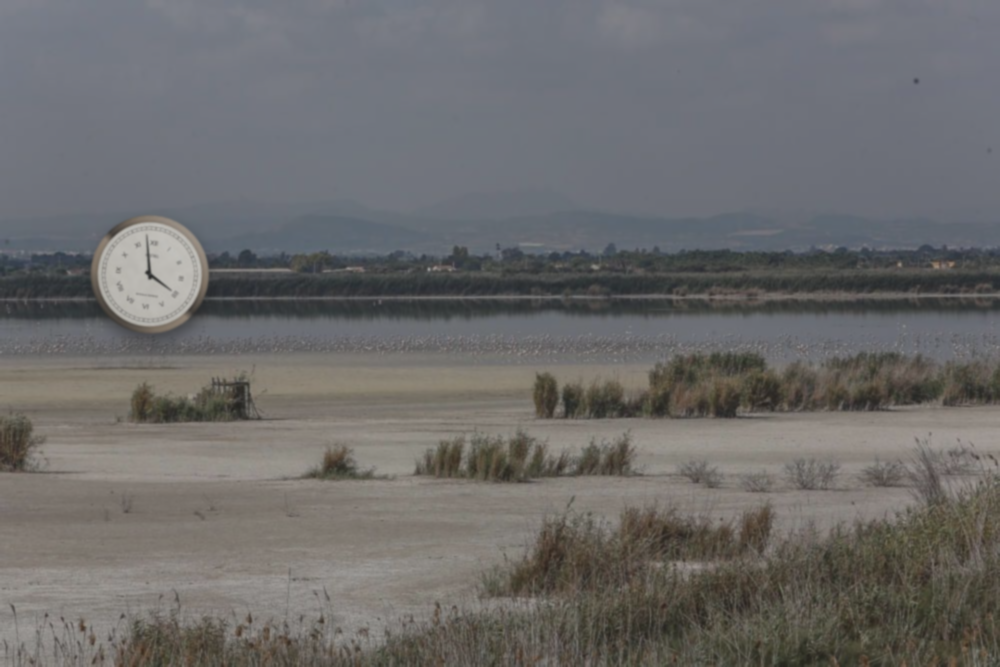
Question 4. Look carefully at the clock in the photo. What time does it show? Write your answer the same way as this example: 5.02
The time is 3.58
